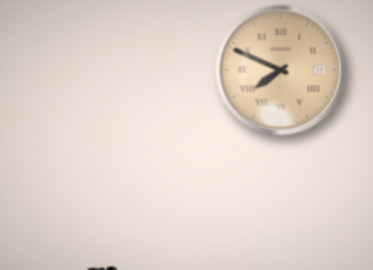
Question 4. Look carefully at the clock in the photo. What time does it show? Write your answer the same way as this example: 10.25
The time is 7.49
